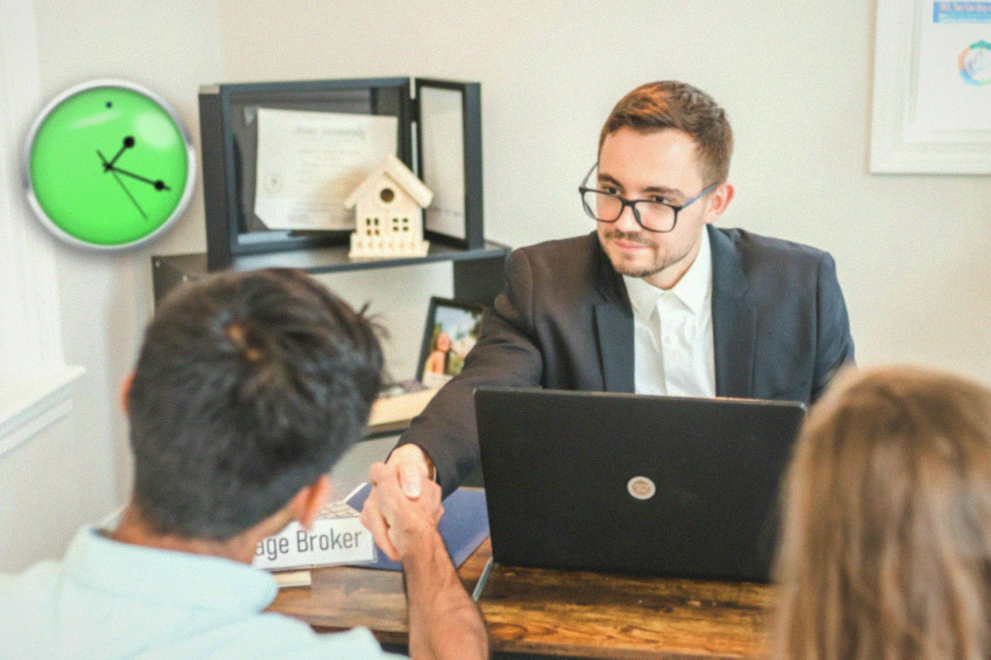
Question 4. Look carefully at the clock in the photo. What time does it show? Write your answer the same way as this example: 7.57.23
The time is 1.18.24
